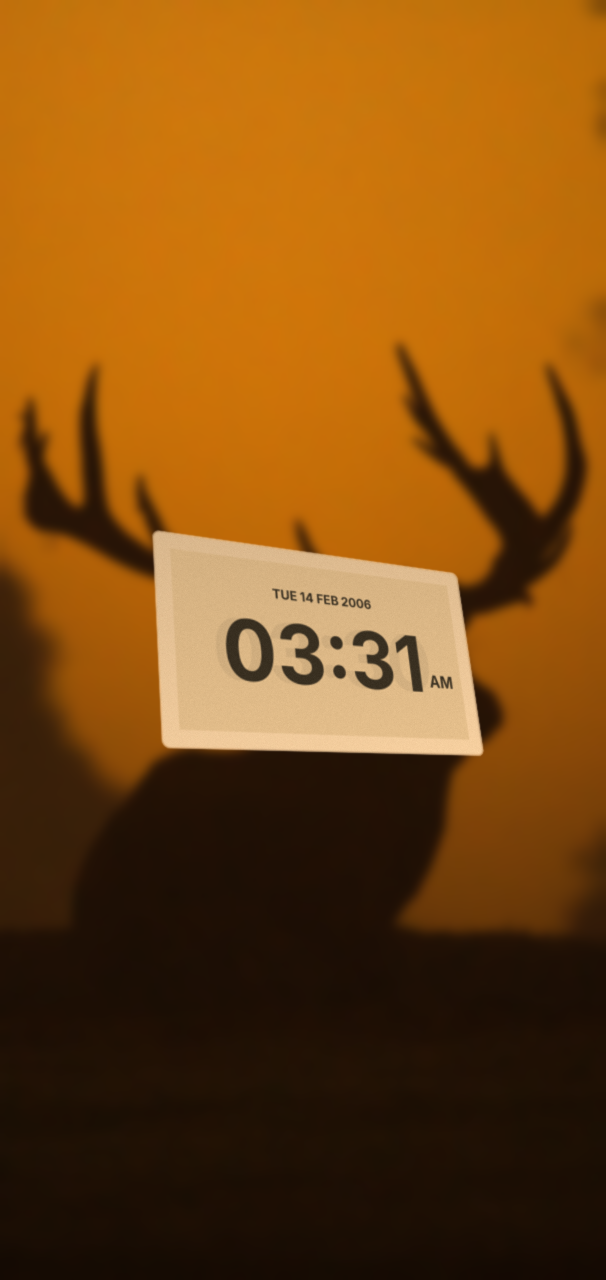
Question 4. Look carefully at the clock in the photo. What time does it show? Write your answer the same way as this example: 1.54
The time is 3.31
